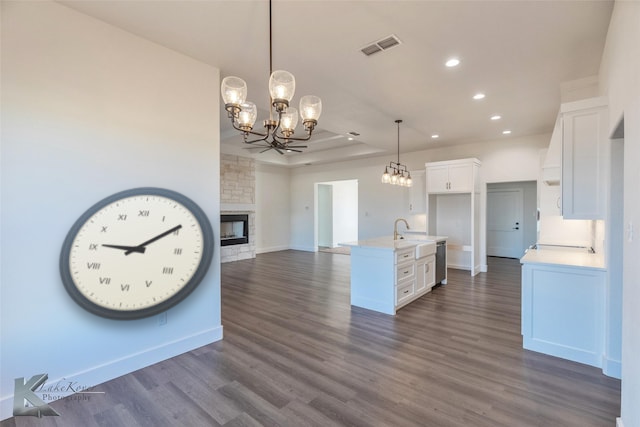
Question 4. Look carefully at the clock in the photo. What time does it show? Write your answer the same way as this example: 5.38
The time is 9.09
